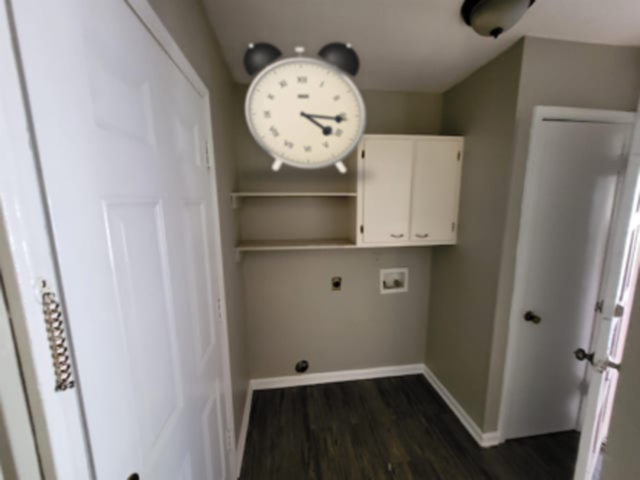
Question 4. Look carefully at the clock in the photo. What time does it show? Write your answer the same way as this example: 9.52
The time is 4.16
